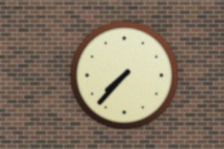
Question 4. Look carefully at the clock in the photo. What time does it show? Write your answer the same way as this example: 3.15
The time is 7.37
